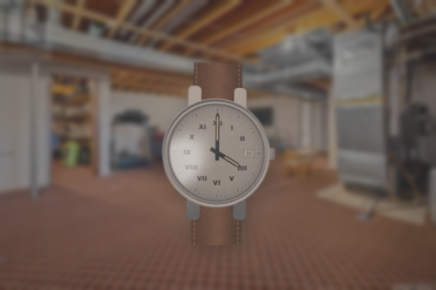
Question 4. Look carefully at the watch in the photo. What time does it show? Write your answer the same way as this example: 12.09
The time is 4.00
